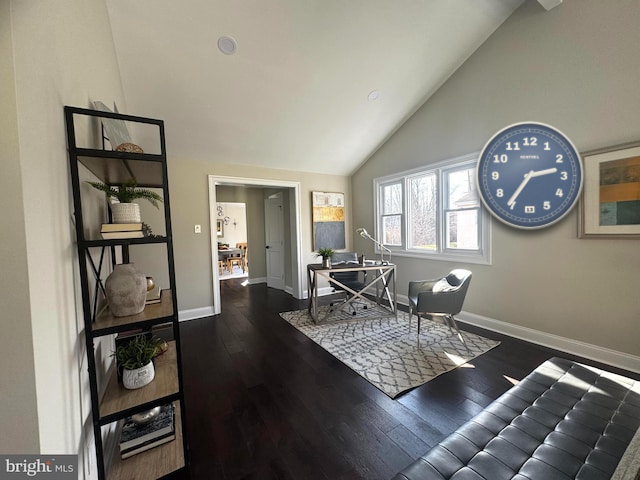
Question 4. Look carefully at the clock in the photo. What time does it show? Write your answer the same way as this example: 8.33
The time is 2.36
